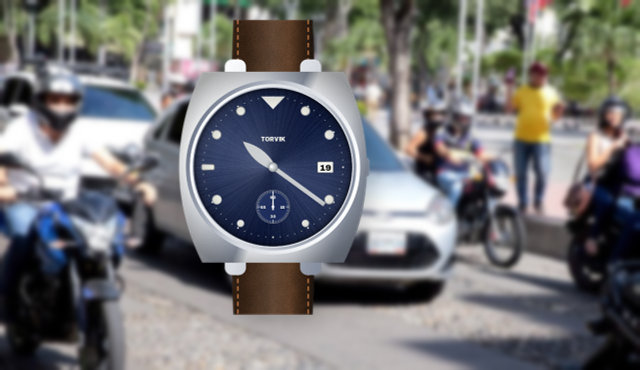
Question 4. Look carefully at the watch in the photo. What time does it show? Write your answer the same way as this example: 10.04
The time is 10.21
